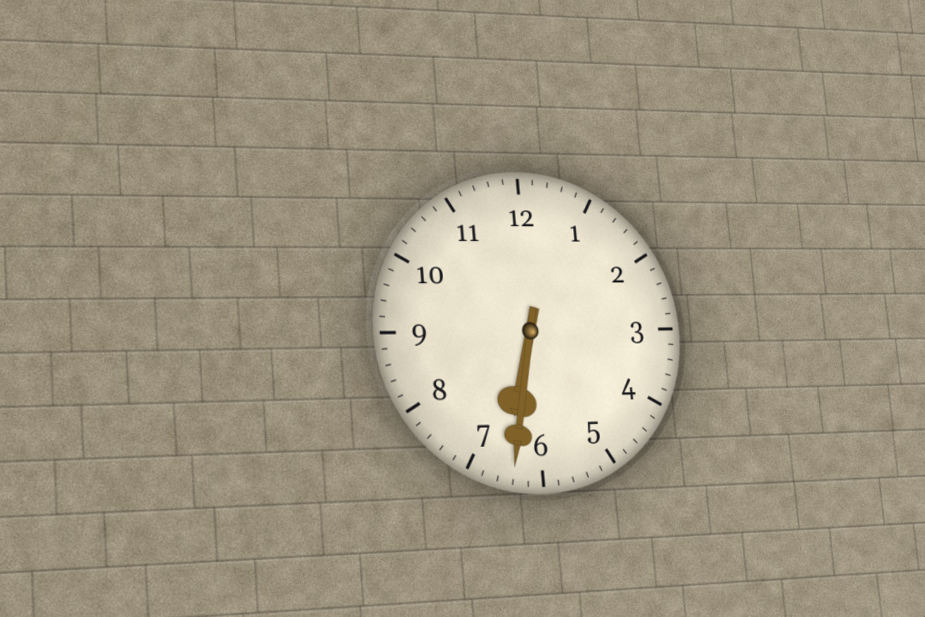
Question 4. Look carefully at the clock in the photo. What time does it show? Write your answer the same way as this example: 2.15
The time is 6.32
